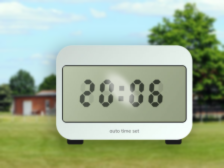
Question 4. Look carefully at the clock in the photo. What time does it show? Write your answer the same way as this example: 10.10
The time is 20.06
